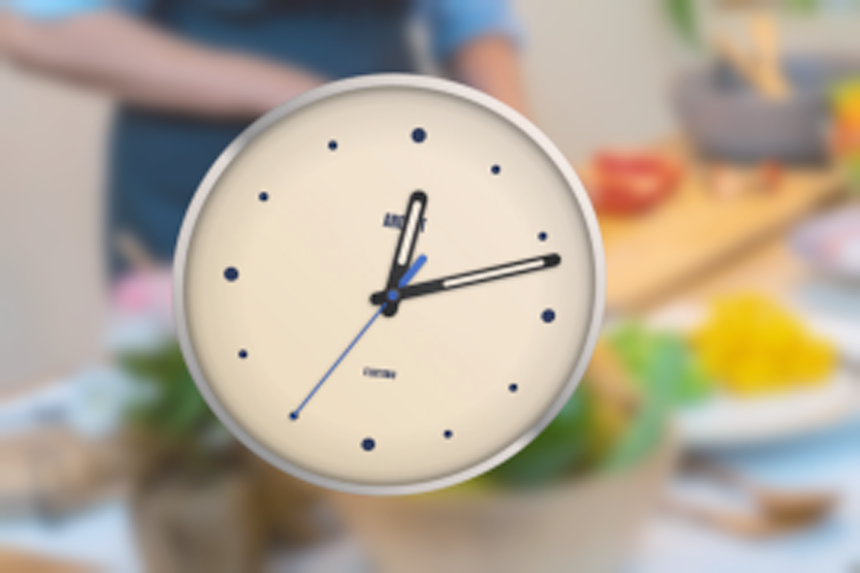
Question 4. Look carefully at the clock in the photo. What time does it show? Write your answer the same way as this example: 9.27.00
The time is 12.11.35
